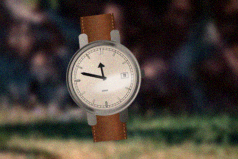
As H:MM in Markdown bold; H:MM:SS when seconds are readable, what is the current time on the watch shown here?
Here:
**11:48**
